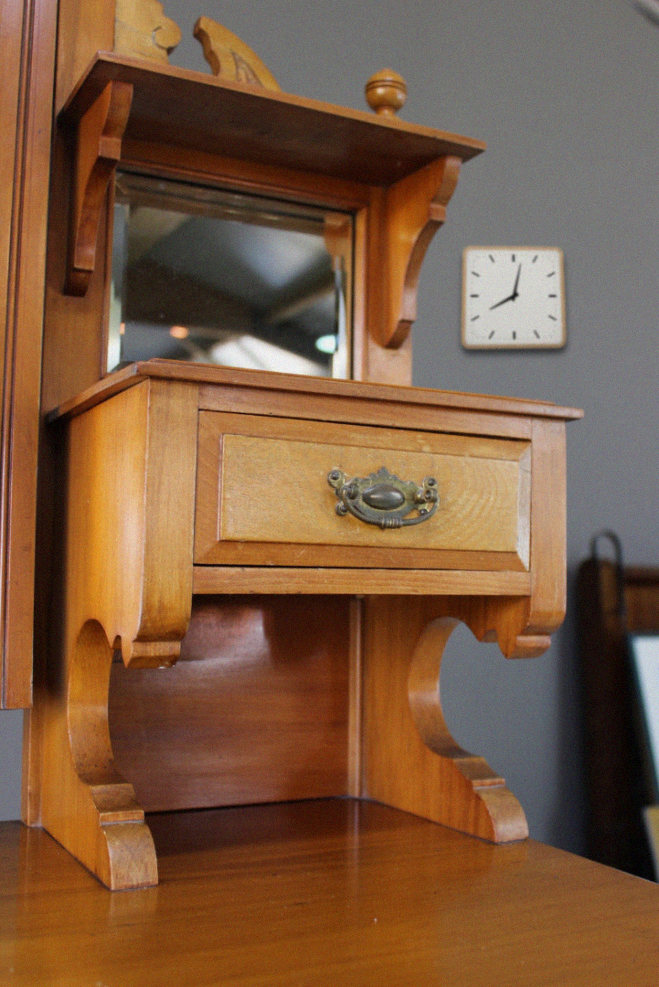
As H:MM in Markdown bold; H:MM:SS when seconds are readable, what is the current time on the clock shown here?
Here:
**8:02**
